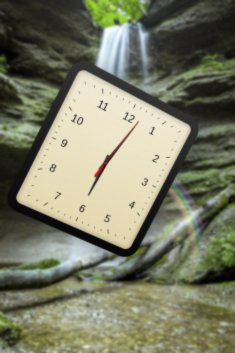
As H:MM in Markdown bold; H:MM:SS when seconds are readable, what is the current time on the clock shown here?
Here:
**6:02:02**
